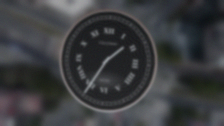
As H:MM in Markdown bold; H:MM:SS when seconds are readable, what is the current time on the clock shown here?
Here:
**1:35**
